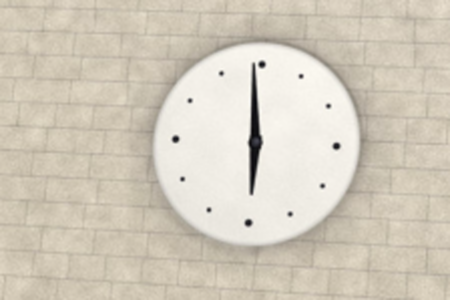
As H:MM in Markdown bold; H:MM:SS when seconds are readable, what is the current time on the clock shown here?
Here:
**5:59**
